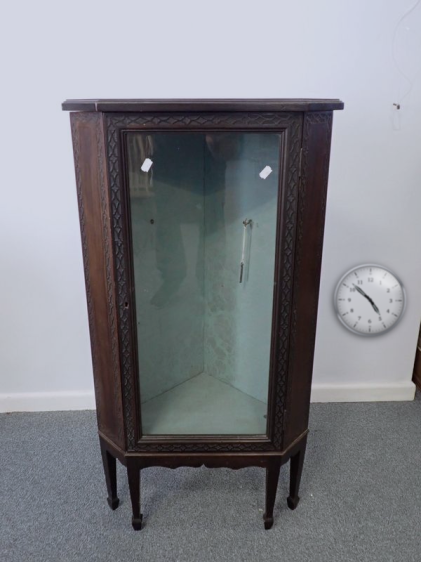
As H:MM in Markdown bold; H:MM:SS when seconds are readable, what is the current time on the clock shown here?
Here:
**4:52**
